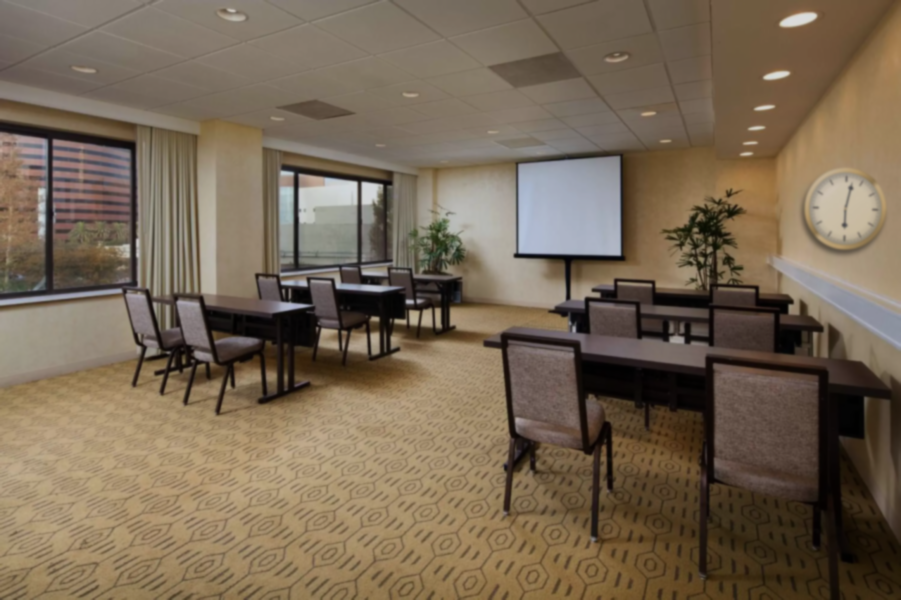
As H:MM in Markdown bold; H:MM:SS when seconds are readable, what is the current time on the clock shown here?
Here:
**6:02**
